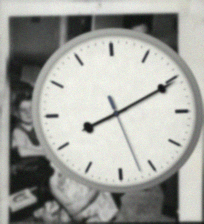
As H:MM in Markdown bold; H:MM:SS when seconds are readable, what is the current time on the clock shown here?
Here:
**8:10:27**
